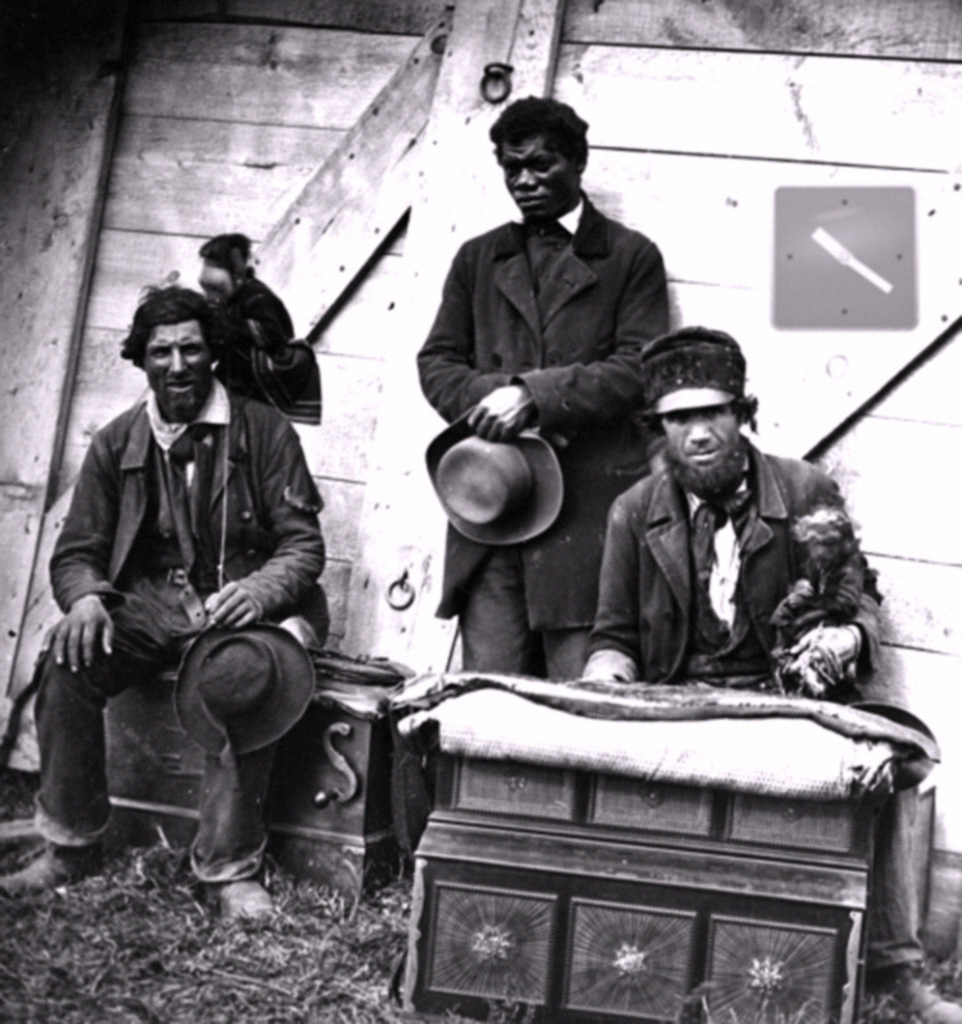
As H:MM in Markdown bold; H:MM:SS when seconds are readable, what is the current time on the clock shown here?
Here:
**10:21**
